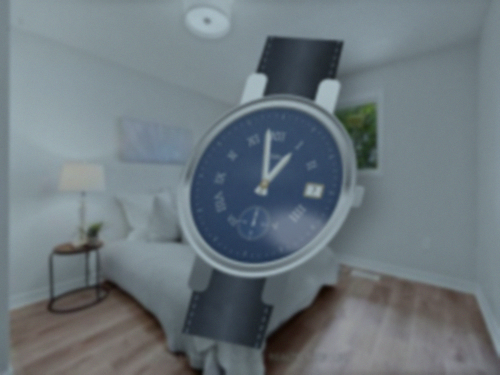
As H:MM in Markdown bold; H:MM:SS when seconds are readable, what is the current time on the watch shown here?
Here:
**12:58**
